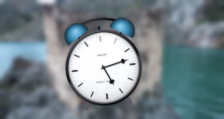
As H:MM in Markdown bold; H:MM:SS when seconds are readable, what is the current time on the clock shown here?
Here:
**5:13**
